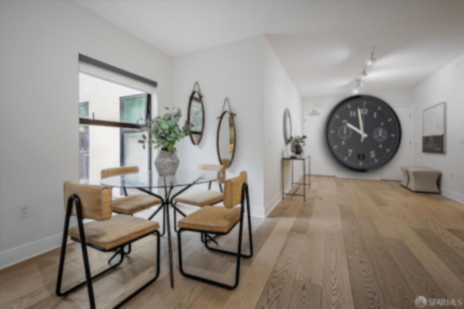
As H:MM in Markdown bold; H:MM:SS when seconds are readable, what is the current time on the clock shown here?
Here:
**9:58**
